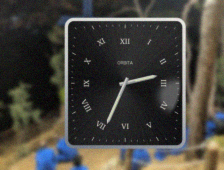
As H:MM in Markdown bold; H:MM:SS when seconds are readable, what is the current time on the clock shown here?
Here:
**2:34**
